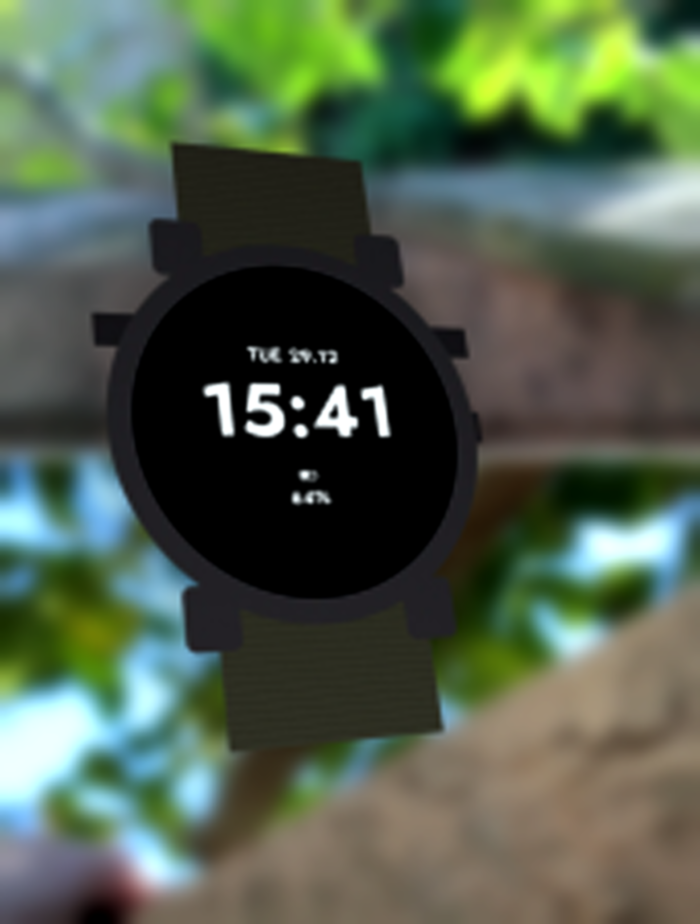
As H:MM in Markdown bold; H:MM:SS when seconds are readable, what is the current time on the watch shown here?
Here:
**15:41**
